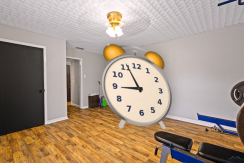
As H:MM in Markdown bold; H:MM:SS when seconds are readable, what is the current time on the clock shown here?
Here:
**8:56**
